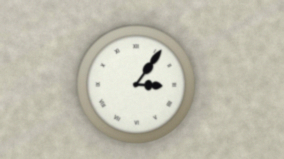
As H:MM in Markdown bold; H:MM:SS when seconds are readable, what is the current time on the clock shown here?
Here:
**3:06**
